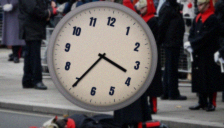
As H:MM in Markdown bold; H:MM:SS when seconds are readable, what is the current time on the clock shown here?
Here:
**3:35**
